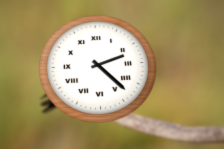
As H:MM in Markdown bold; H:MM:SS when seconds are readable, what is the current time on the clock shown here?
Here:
**2:23**
